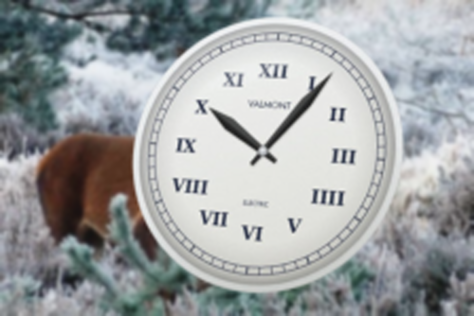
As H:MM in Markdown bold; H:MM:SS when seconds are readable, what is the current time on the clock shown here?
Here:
**10:06**
